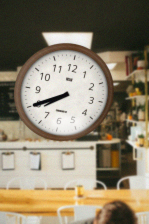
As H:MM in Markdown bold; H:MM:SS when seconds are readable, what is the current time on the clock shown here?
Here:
**7:40**
